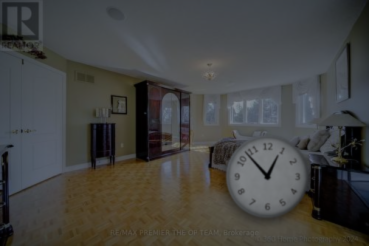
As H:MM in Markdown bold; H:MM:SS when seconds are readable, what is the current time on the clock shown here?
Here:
**12:53**
